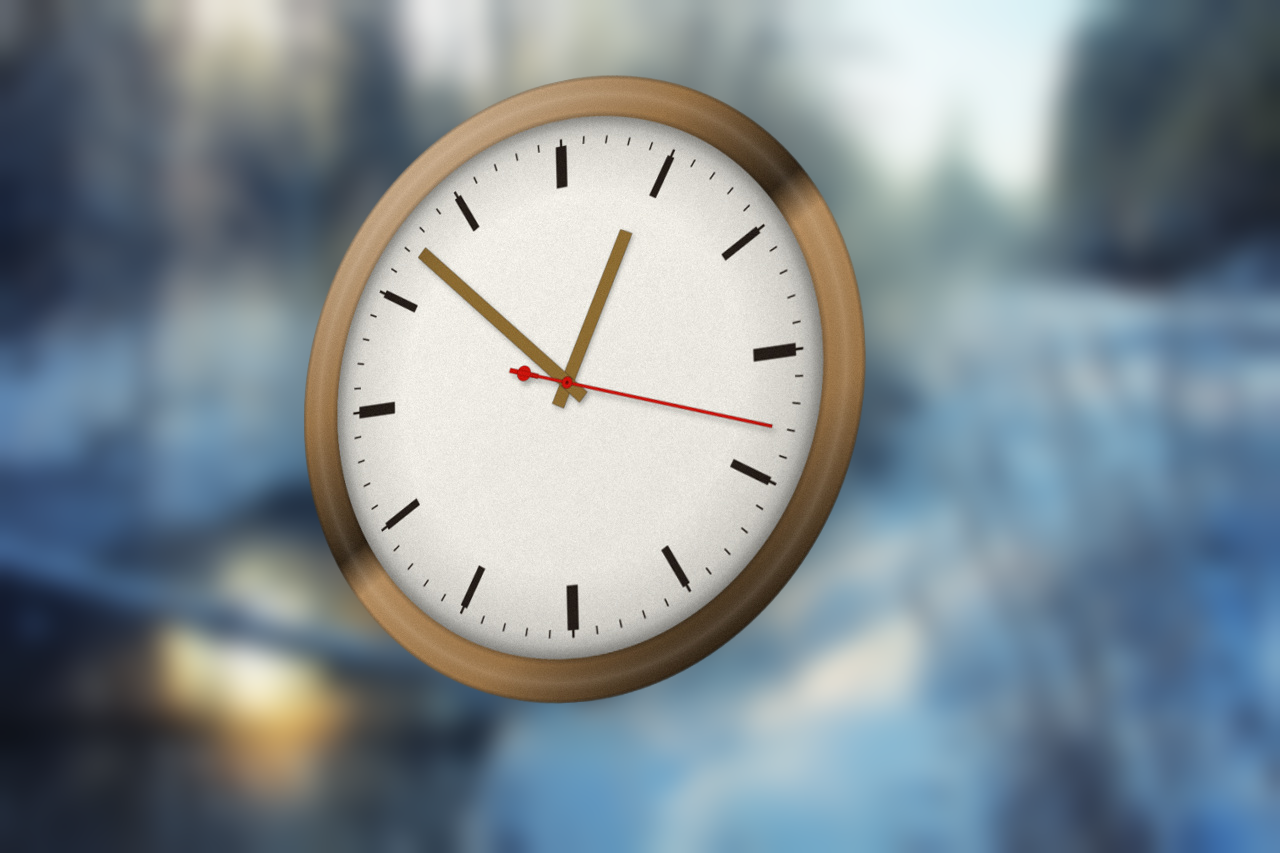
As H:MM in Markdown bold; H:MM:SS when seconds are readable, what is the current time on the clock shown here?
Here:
**12:52:18**
